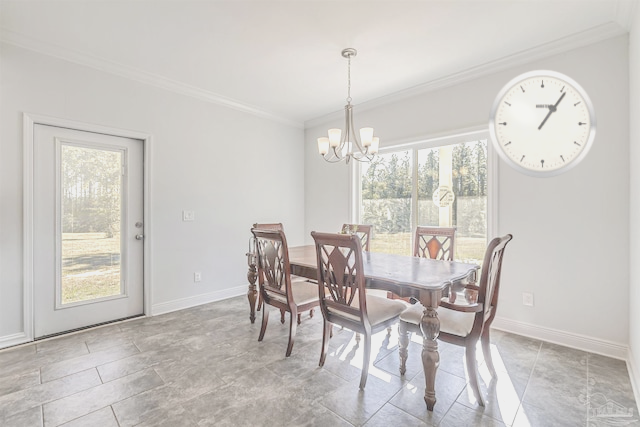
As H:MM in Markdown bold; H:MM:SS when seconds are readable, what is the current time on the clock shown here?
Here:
**1:06**
